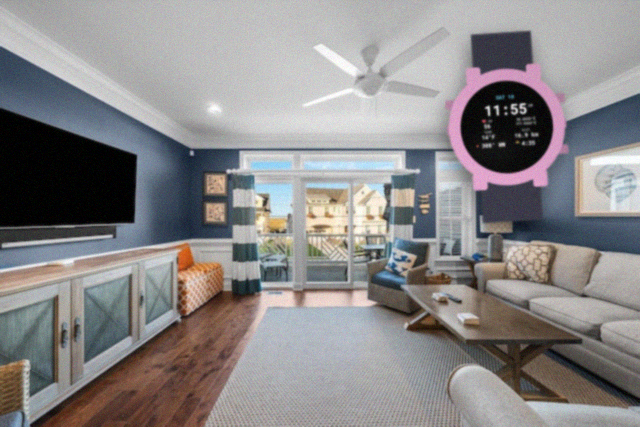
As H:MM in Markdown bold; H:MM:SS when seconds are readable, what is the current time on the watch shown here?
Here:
**11:55**
